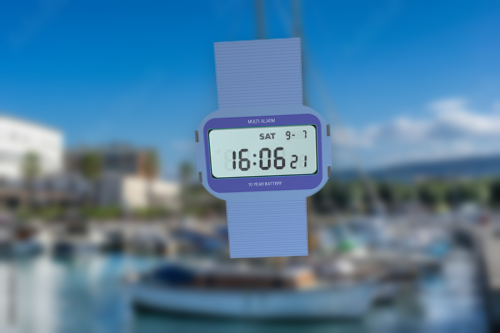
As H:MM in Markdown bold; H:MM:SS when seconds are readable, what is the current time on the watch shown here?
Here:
**16:06:21**
